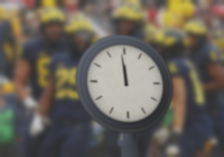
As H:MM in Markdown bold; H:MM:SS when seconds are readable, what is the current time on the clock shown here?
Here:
**11:59**
